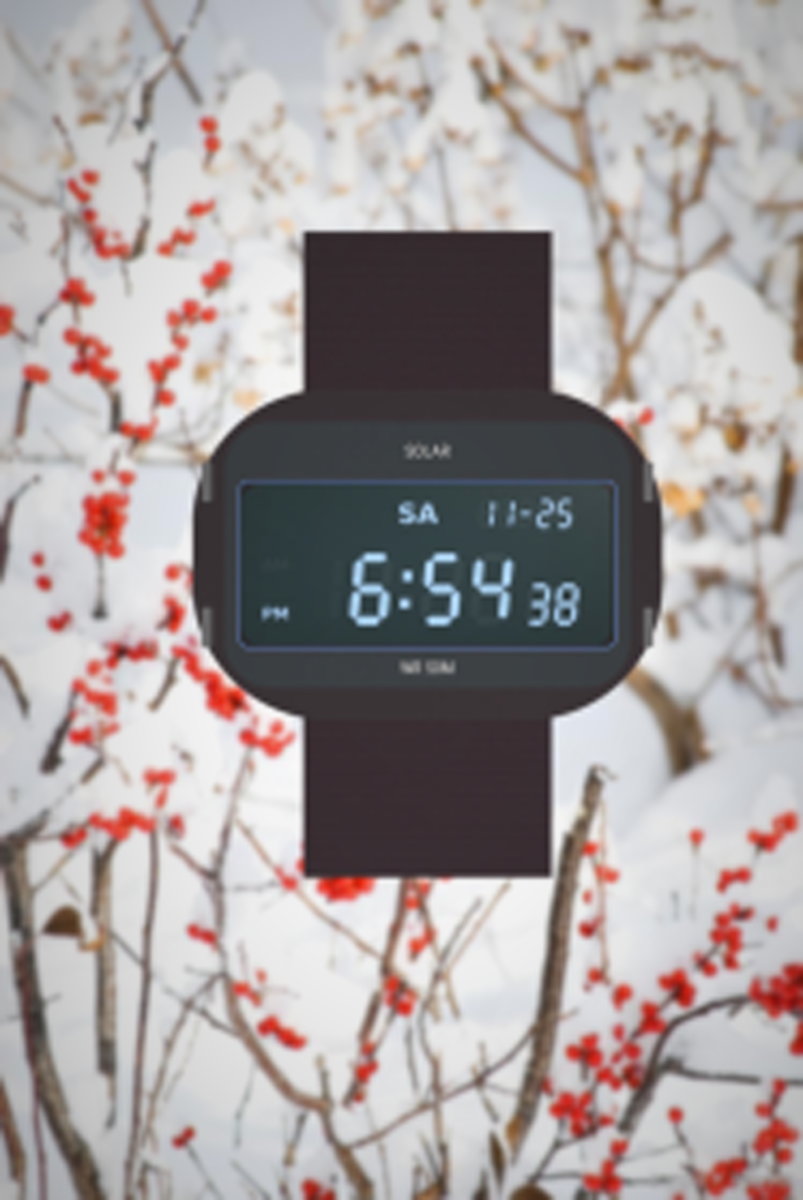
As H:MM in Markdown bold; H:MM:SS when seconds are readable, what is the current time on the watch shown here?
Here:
**6:54:38**
